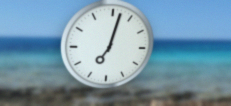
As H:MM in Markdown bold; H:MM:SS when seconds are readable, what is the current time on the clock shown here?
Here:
**7:02**
